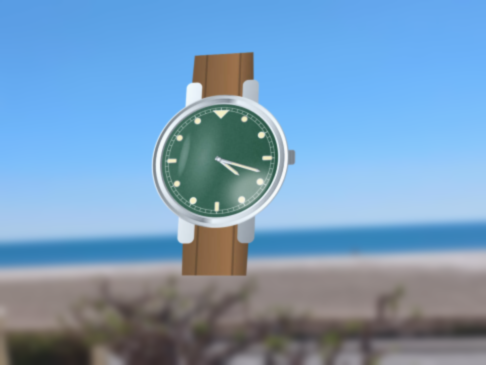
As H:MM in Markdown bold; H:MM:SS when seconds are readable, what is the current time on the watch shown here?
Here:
**4:18**
